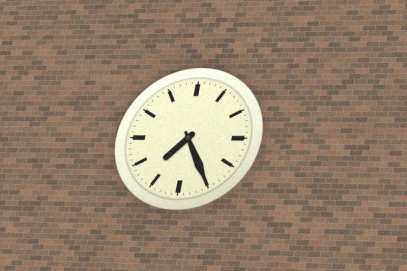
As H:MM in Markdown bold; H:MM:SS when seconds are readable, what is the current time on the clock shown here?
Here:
**7:25**
